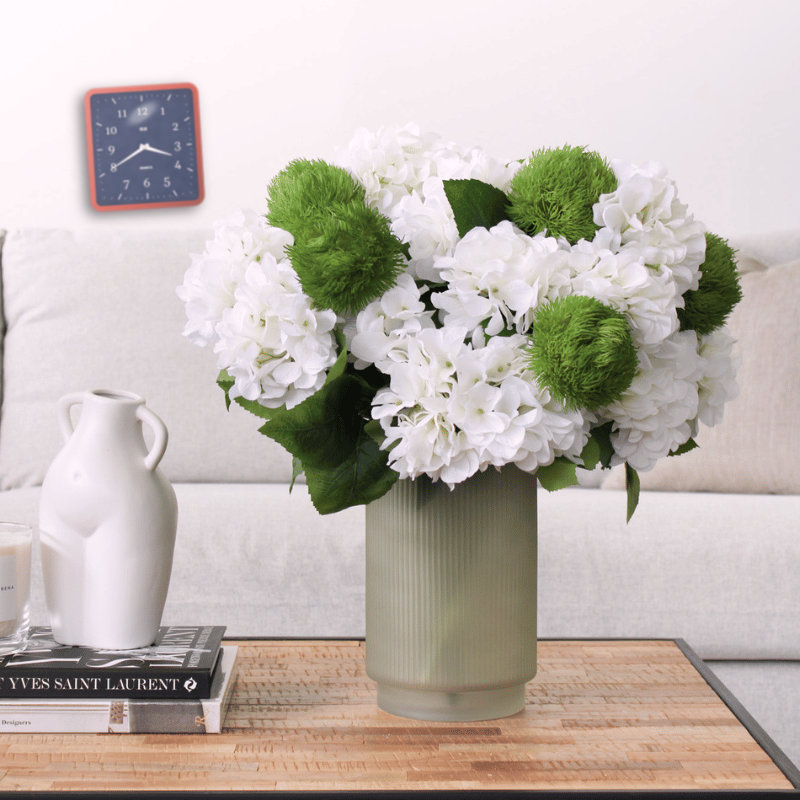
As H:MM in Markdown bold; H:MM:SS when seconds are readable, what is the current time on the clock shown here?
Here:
**3:40**
